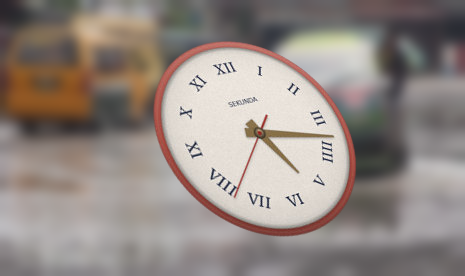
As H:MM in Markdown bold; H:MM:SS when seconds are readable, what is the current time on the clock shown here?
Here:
**5:17:38**
